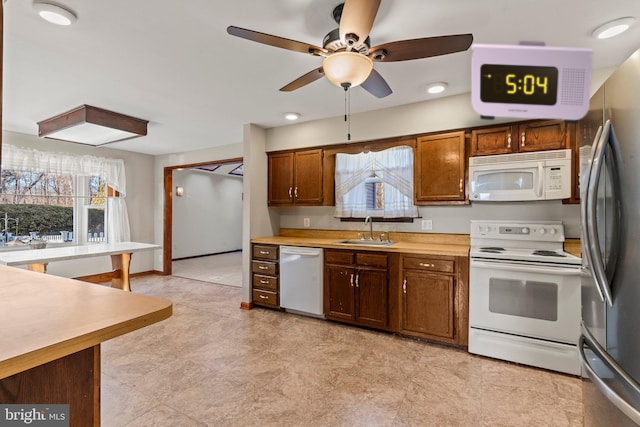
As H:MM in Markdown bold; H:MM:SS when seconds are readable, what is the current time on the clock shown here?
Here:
**5:04**
